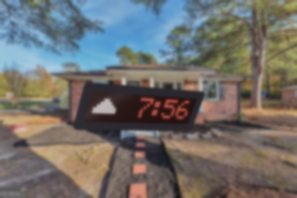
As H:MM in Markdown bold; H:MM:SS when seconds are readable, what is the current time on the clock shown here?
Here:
**7:56**
